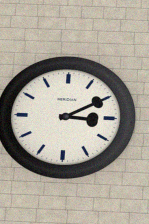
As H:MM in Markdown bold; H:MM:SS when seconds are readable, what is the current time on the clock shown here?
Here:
**3:10**
